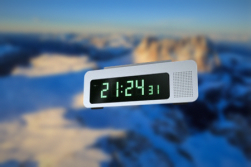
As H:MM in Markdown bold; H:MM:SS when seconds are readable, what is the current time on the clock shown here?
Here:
**21:24:31**
